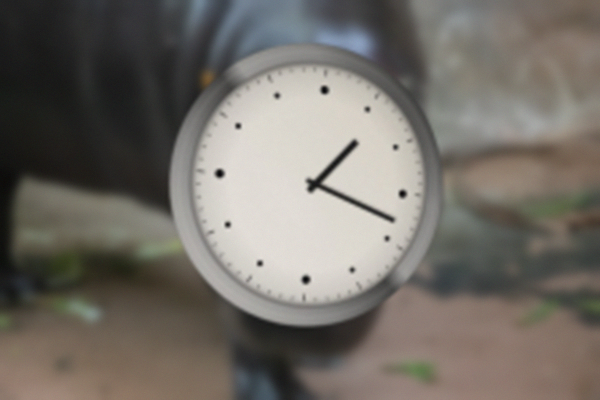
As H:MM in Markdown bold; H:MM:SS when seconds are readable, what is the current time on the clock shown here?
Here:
**1:18**
